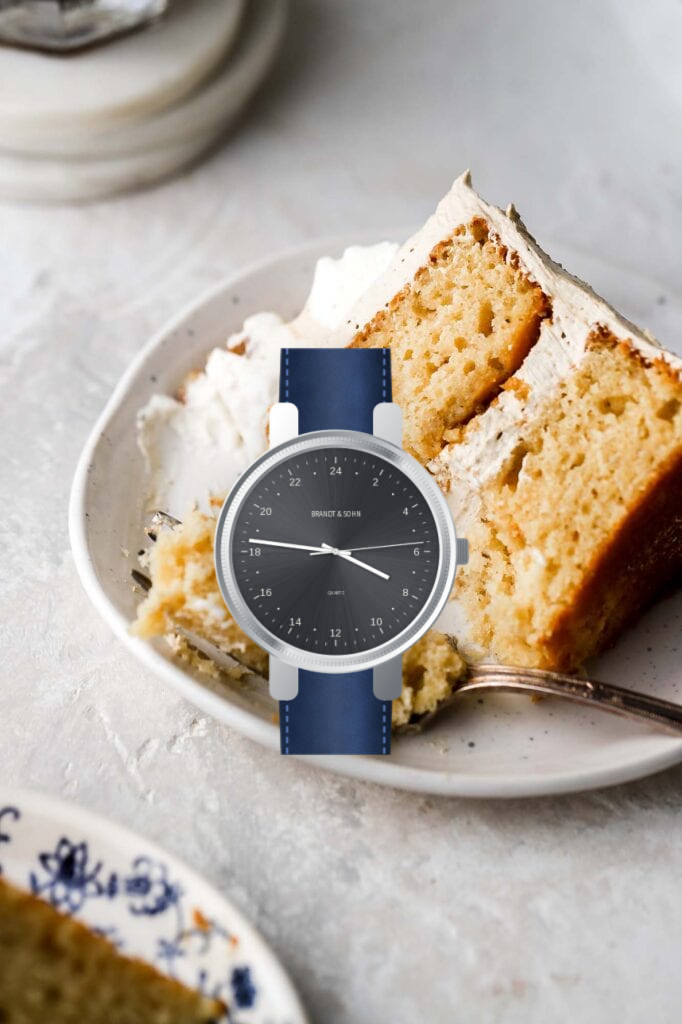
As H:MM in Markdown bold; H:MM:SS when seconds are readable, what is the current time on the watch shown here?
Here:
**7:46:14**
